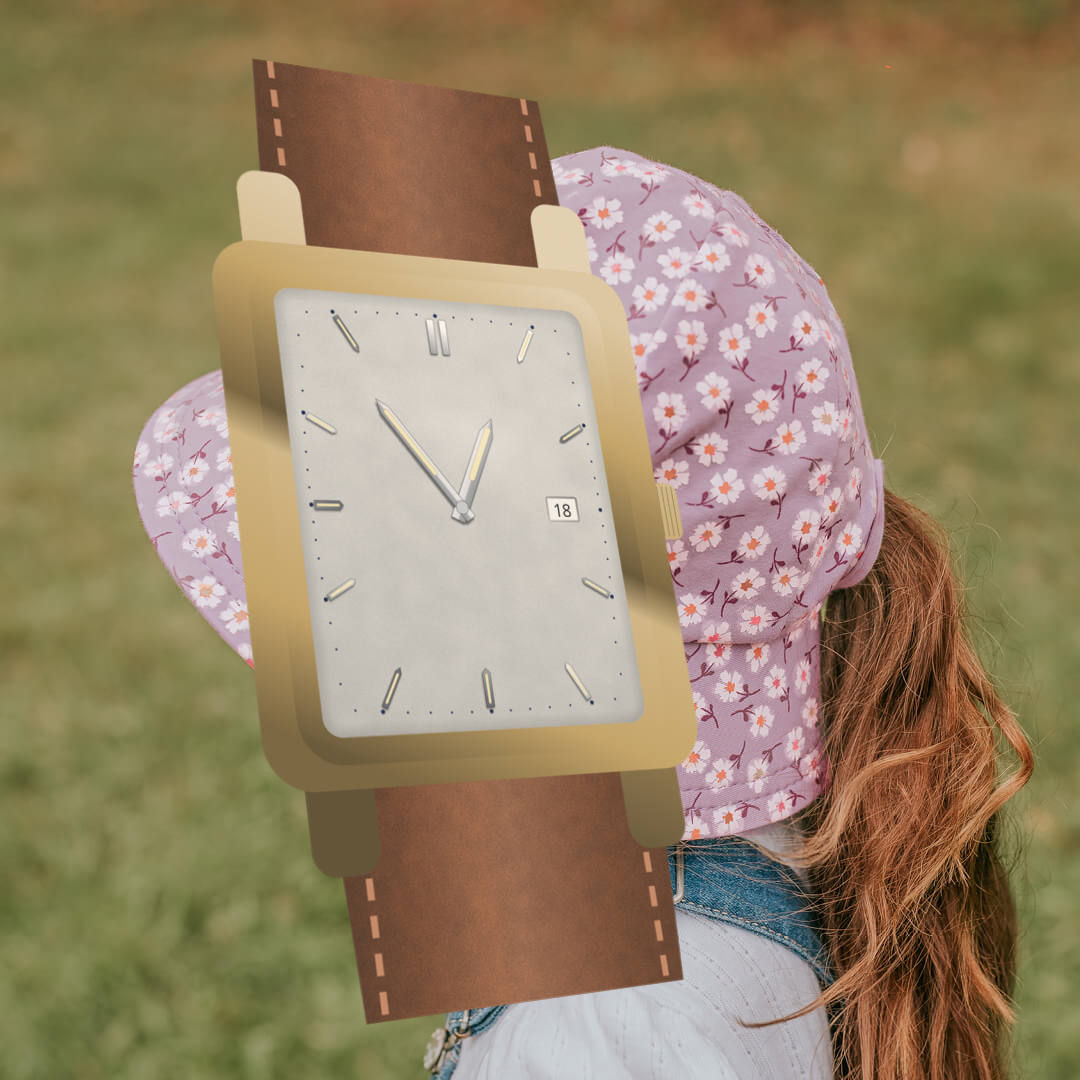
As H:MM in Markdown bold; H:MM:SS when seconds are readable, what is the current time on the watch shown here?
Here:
**12:54**
